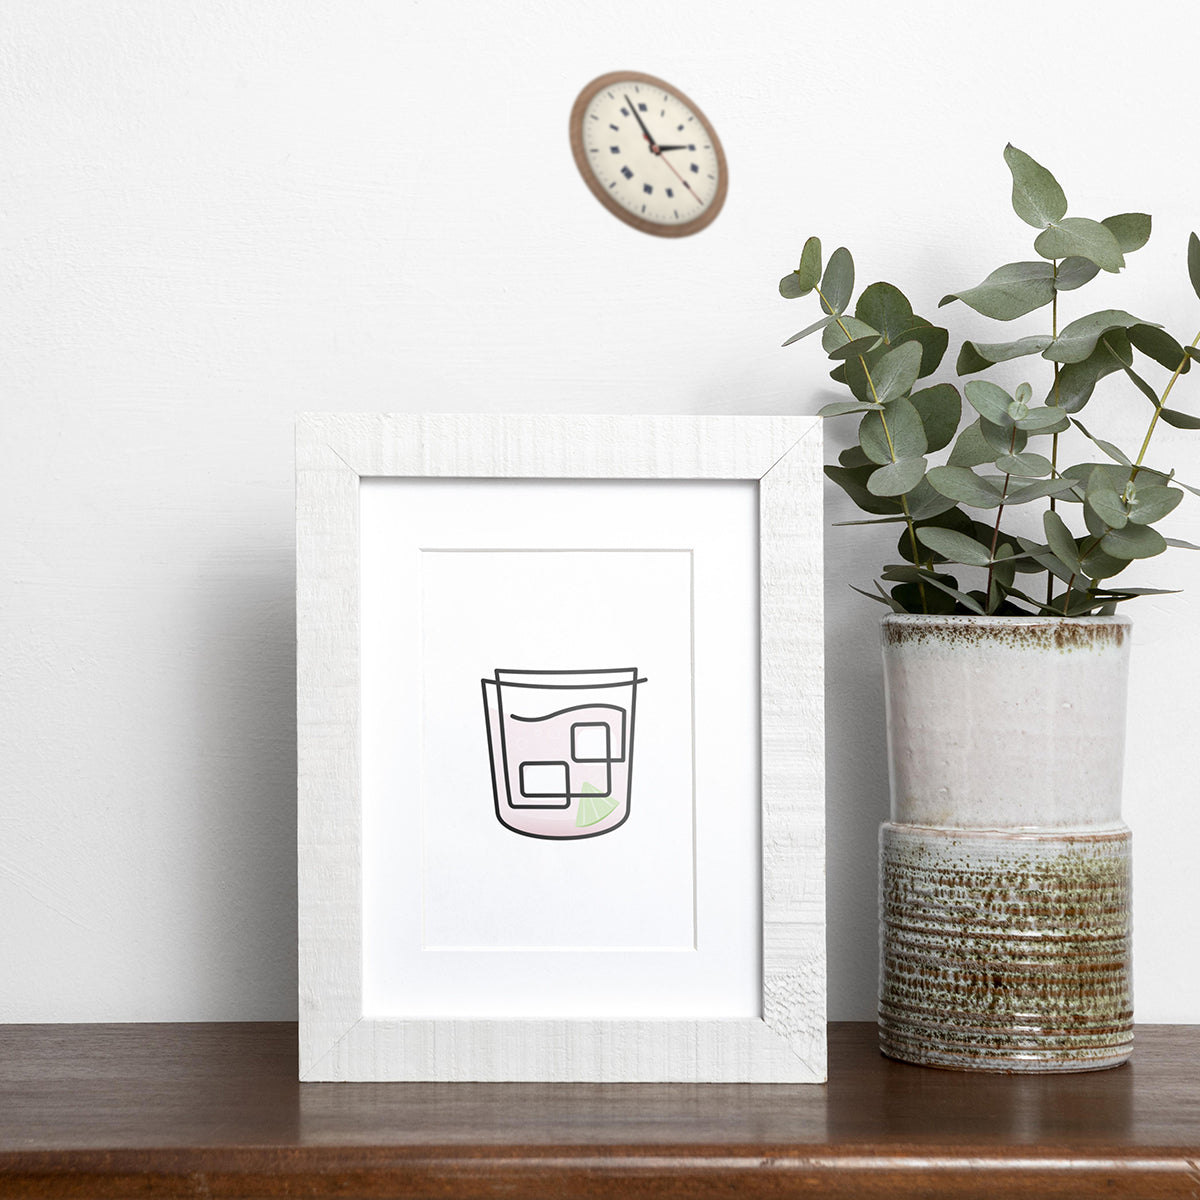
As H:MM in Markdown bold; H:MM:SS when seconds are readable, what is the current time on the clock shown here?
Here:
**2:57:25**
